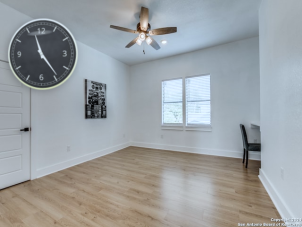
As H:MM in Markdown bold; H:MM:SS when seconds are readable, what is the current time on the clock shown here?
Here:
**11:24**
